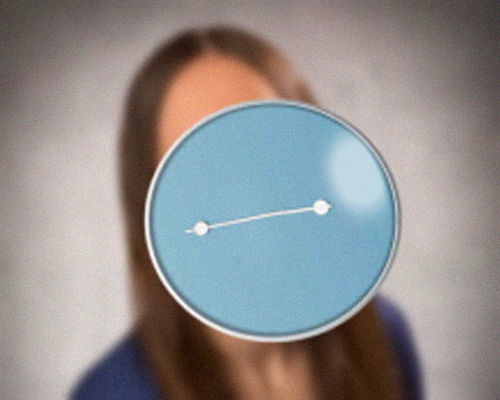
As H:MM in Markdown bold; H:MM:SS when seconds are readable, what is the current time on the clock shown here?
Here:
**2:43**
